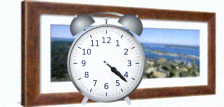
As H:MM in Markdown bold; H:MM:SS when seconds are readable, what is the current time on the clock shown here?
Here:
**4:22**
